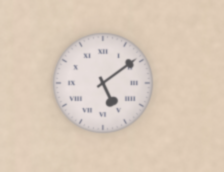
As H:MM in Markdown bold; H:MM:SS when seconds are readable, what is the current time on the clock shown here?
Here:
**5:09**
